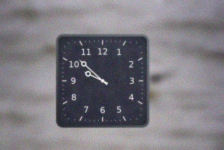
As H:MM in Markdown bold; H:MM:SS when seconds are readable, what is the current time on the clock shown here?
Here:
**9:52**
